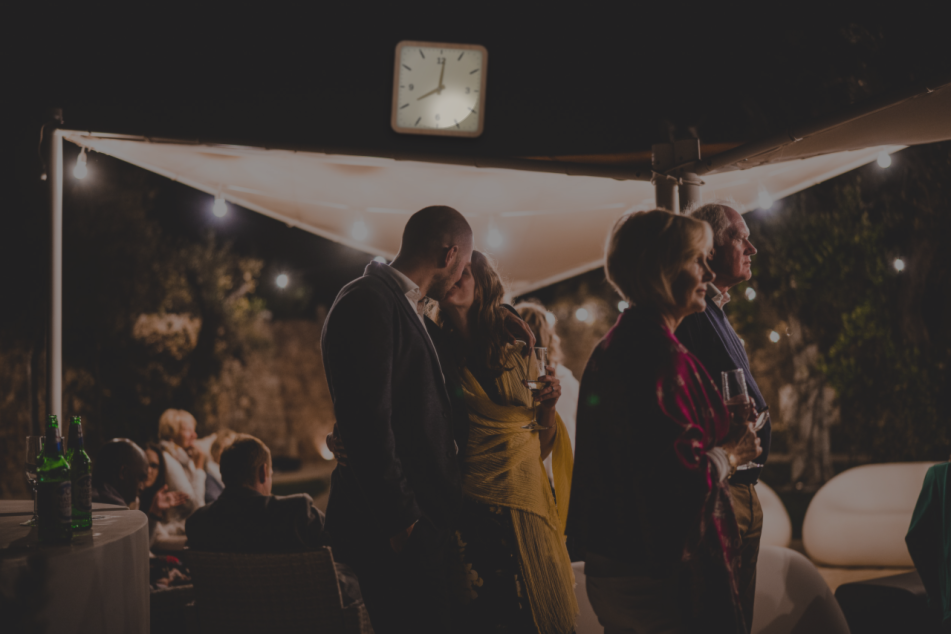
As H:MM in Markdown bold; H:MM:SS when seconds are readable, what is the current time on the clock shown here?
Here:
**8:01**
